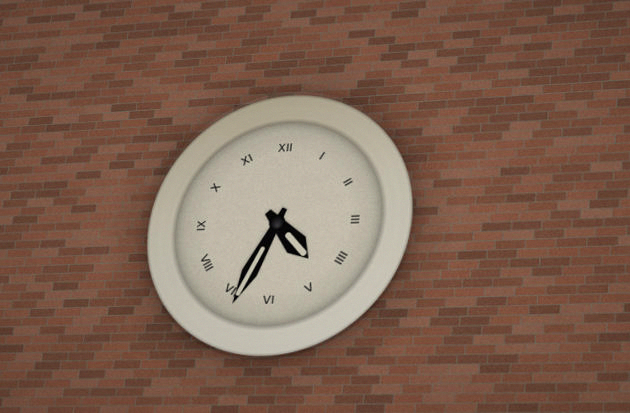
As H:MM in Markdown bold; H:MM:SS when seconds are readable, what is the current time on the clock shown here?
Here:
**4:34**
